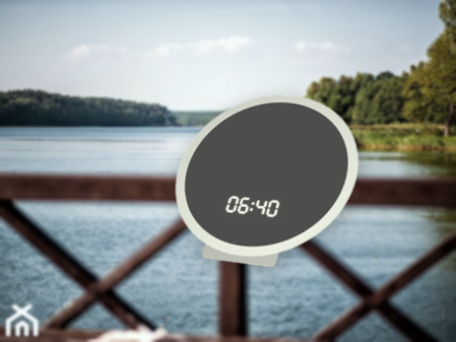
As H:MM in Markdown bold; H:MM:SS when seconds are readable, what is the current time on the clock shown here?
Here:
**6:40**
